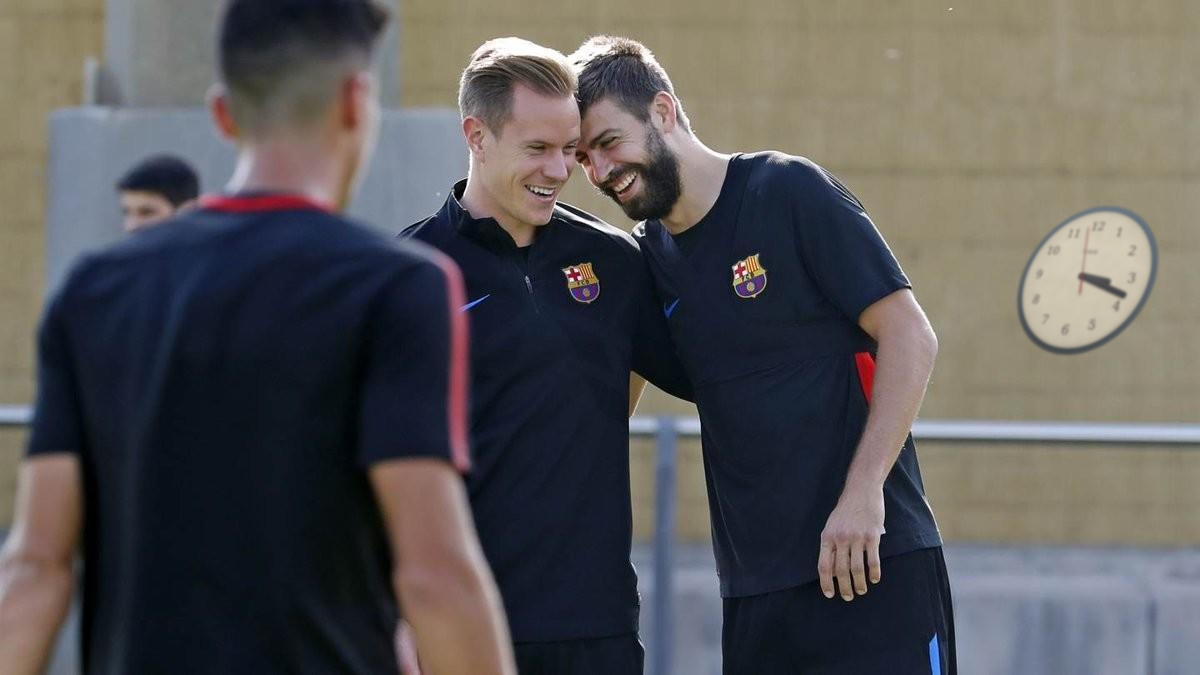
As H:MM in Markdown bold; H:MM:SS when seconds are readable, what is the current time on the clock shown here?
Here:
**3:17:58**
